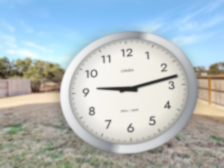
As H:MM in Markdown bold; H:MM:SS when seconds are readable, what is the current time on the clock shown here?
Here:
**9:13**
